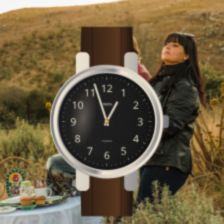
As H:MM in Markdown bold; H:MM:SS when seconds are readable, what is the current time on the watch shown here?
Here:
**12:57**
